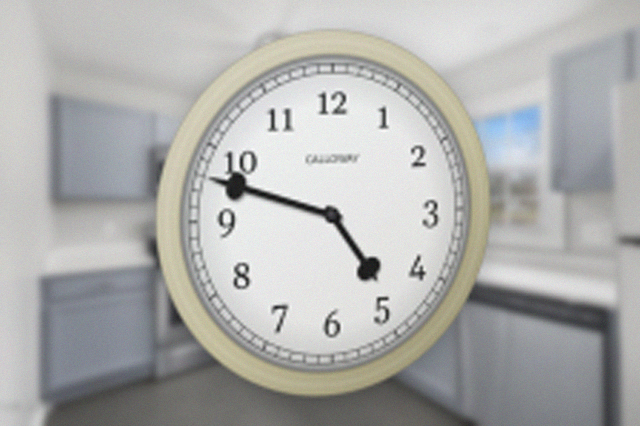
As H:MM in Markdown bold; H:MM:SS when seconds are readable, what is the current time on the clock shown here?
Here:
**4:48**
